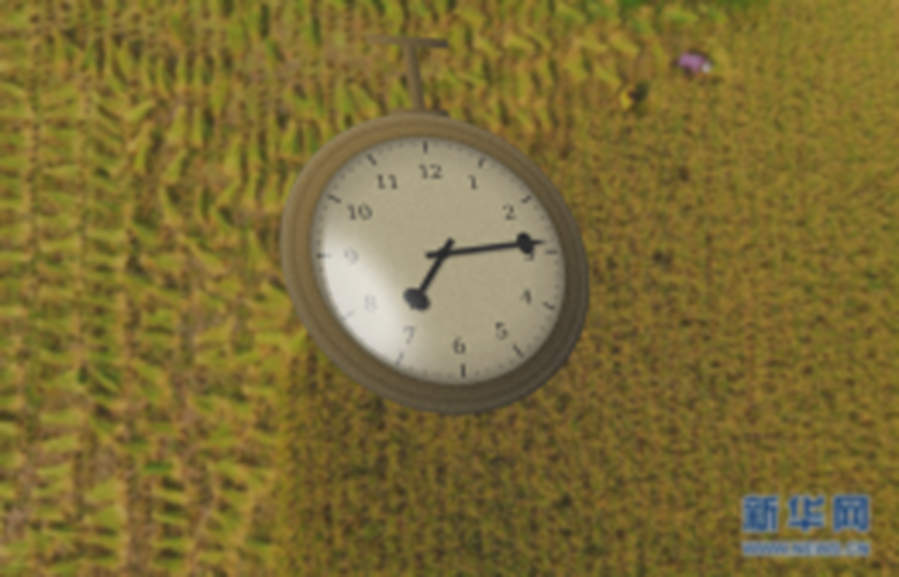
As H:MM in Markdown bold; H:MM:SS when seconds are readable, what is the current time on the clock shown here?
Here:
**7:14**
